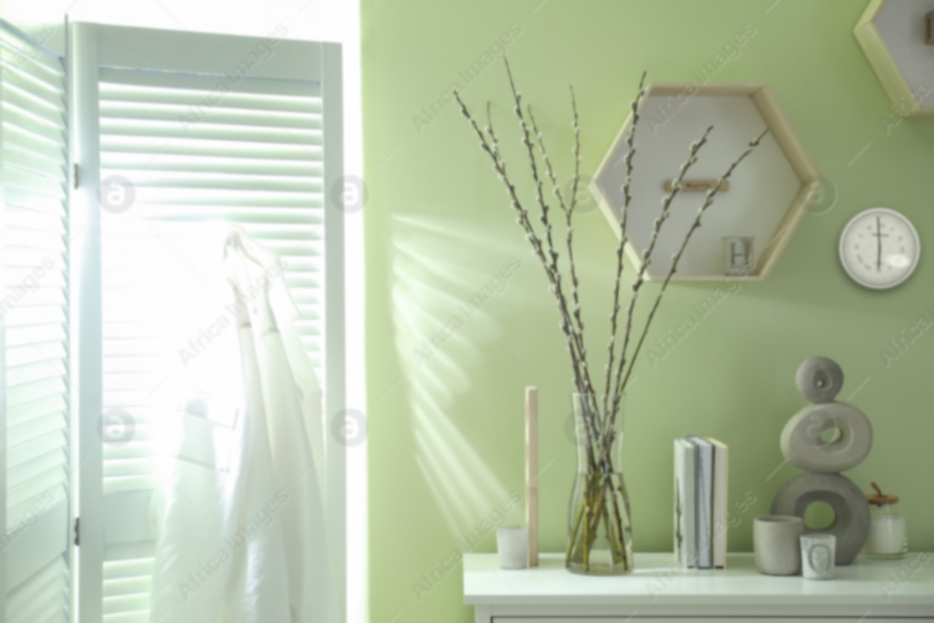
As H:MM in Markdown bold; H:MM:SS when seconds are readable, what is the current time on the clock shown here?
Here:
**5:59**
